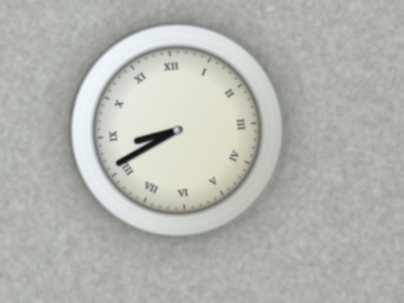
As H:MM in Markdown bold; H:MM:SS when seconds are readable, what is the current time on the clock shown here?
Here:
**8:41**
